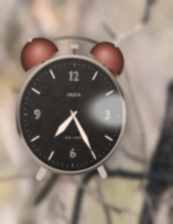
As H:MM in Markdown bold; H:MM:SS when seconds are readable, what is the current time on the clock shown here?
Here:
**7:25**
